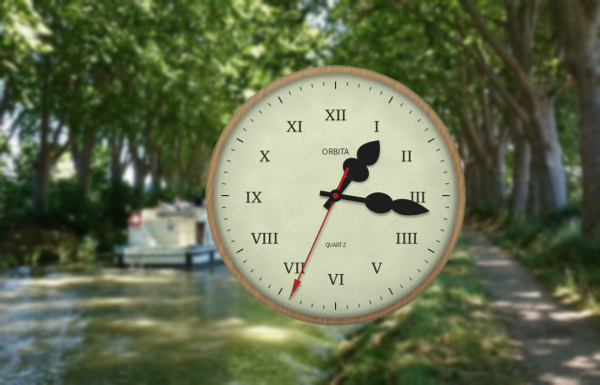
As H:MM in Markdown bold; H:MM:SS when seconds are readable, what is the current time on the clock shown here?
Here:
**1:16:34**
